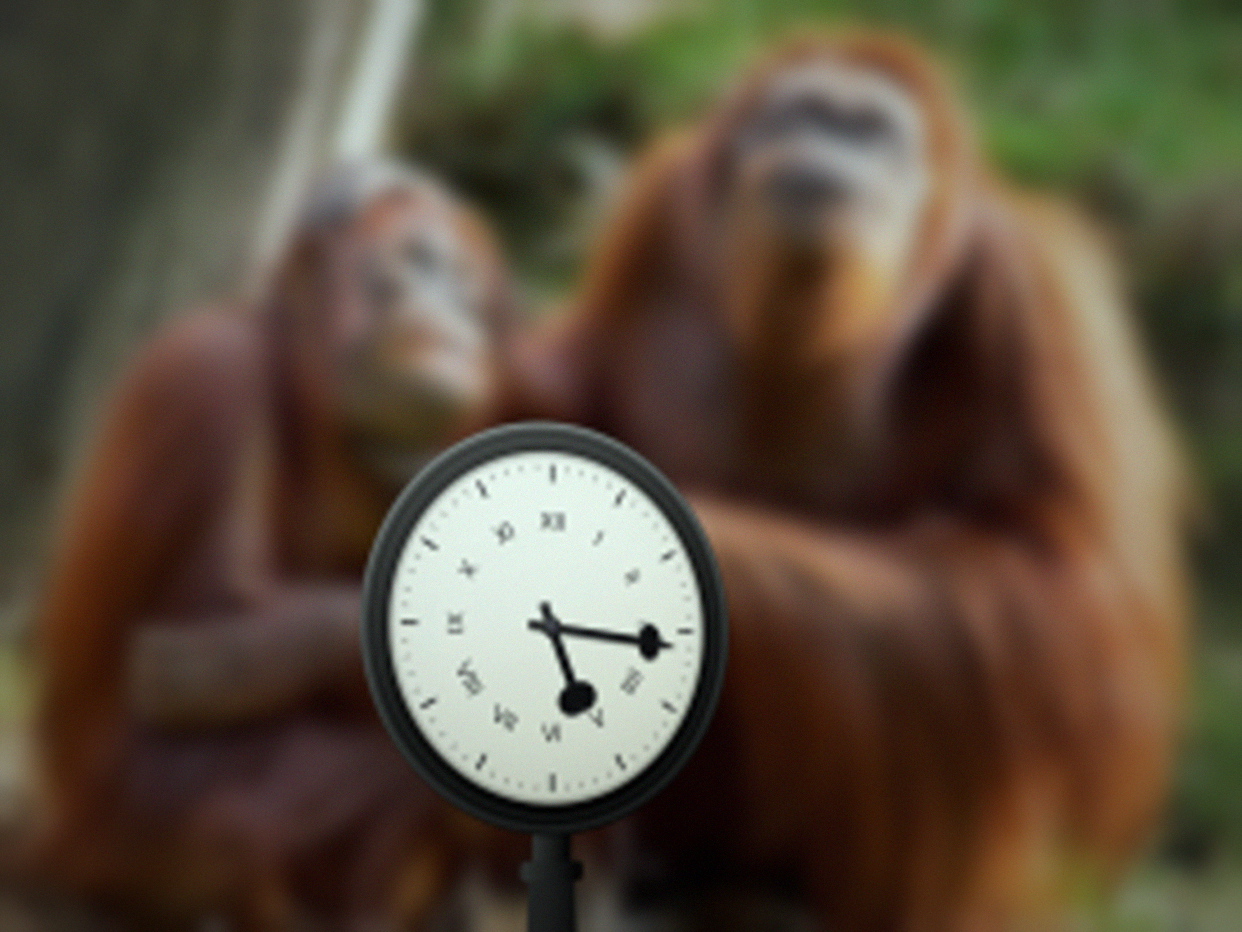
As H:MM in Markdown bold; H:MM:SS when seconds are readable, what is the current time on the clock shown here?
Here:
**5:16**
